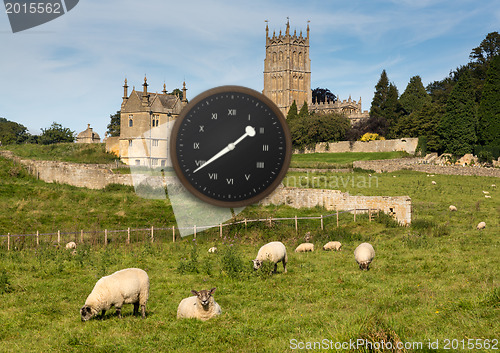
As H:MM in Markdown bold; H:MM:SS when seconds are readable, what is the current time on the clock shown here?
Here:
**1:39**
